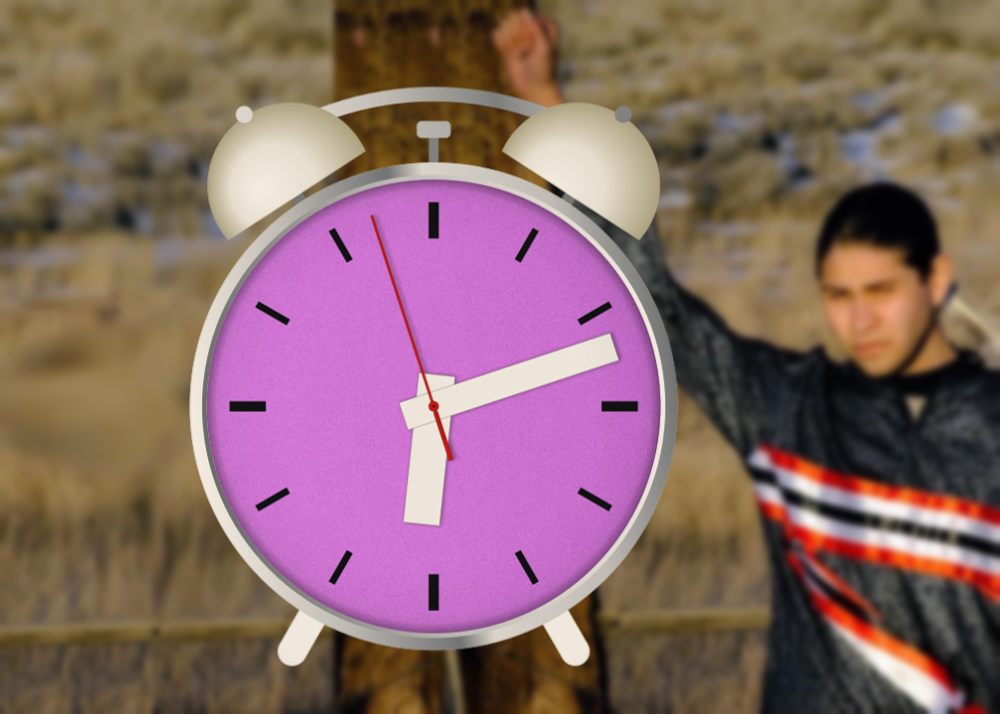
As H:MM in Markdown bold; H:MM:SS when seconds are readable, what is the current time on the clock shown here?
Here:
**6:11:57**
